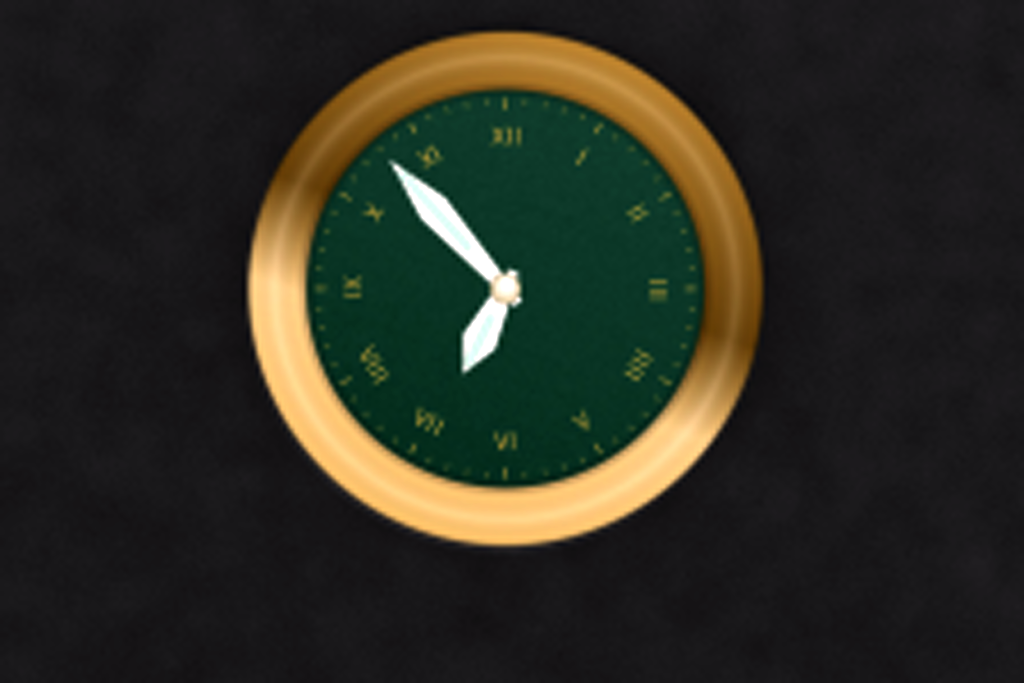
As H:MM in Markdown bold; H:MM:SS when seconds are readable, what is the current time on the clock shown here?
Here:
**6:53**
